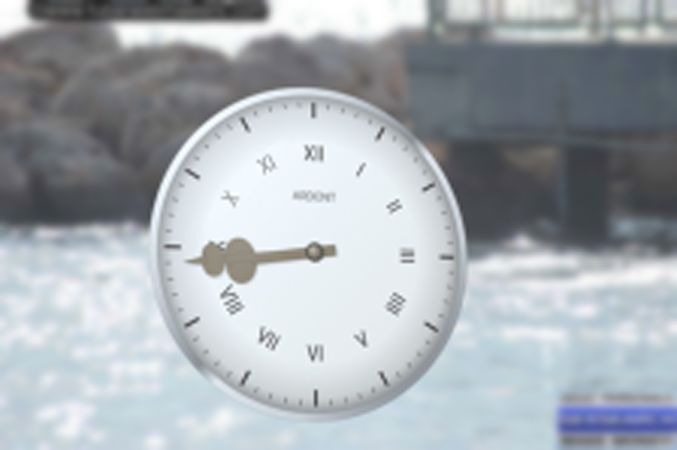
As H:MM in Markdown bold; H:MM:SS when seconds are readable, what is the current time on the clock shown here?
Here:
**8:44**
